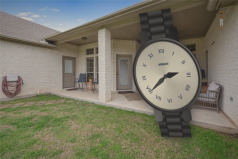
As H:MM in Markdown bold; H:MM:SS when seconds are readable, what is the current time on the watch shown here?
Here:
**2:39**
